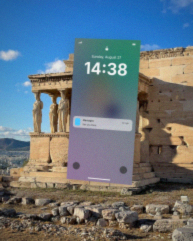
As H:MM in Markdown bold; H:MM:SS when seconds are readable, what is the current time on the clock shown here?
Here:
**14:38**
